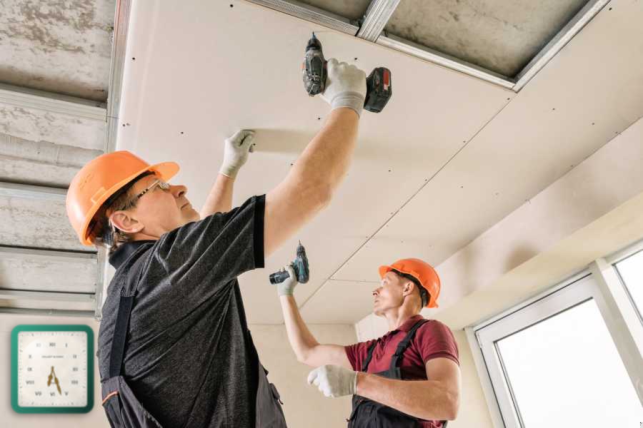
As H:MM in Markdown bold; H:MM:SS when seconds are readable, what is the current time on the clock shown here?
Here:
**6:27**
